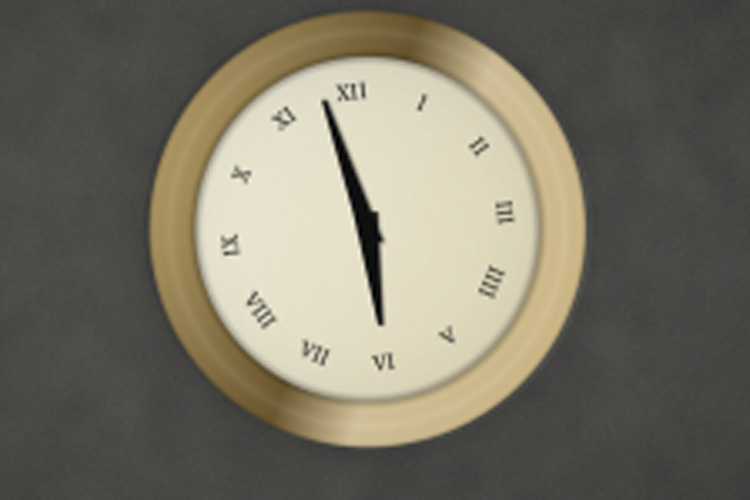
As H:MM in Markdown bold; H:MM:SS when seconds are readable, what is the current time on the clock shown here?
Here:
**5:58**
